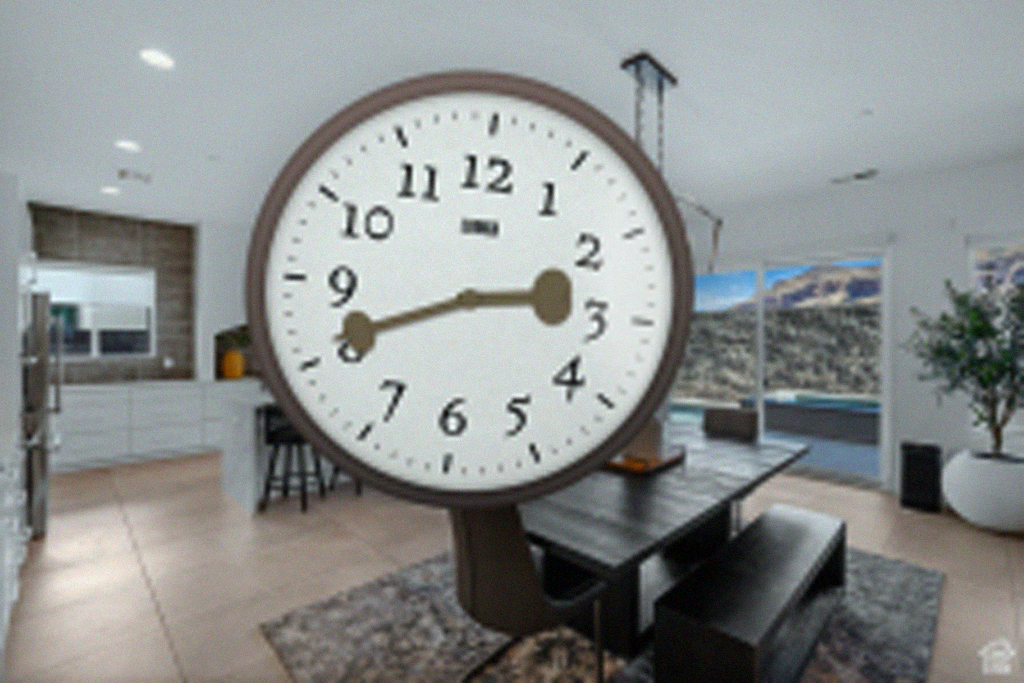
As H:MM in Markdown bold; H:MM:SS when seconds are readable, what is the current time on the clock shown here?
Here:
**2:41**
